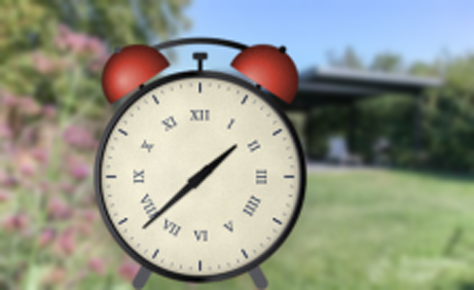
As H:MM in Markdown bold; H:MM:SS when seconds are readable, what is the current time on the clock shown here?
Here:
**1:38**
